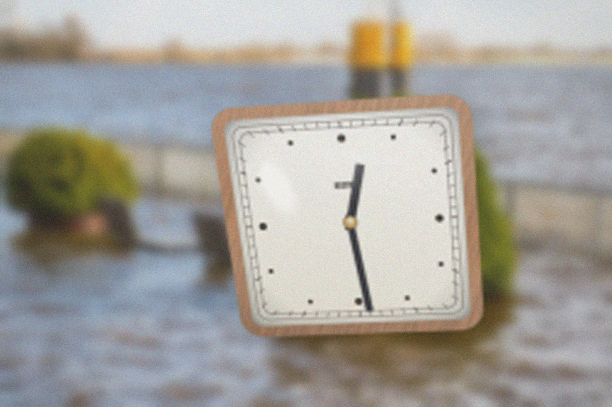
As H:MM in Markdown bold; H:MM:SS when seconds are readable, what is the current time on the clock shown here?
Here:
**12:29**
